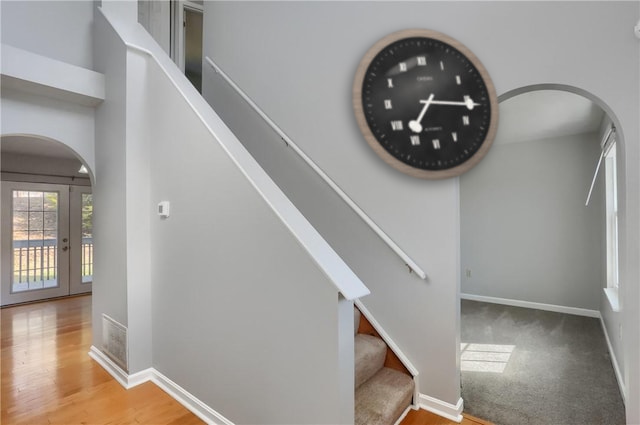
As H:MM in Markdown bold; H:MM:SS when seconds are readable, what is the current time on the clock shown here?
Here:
**7:16**
